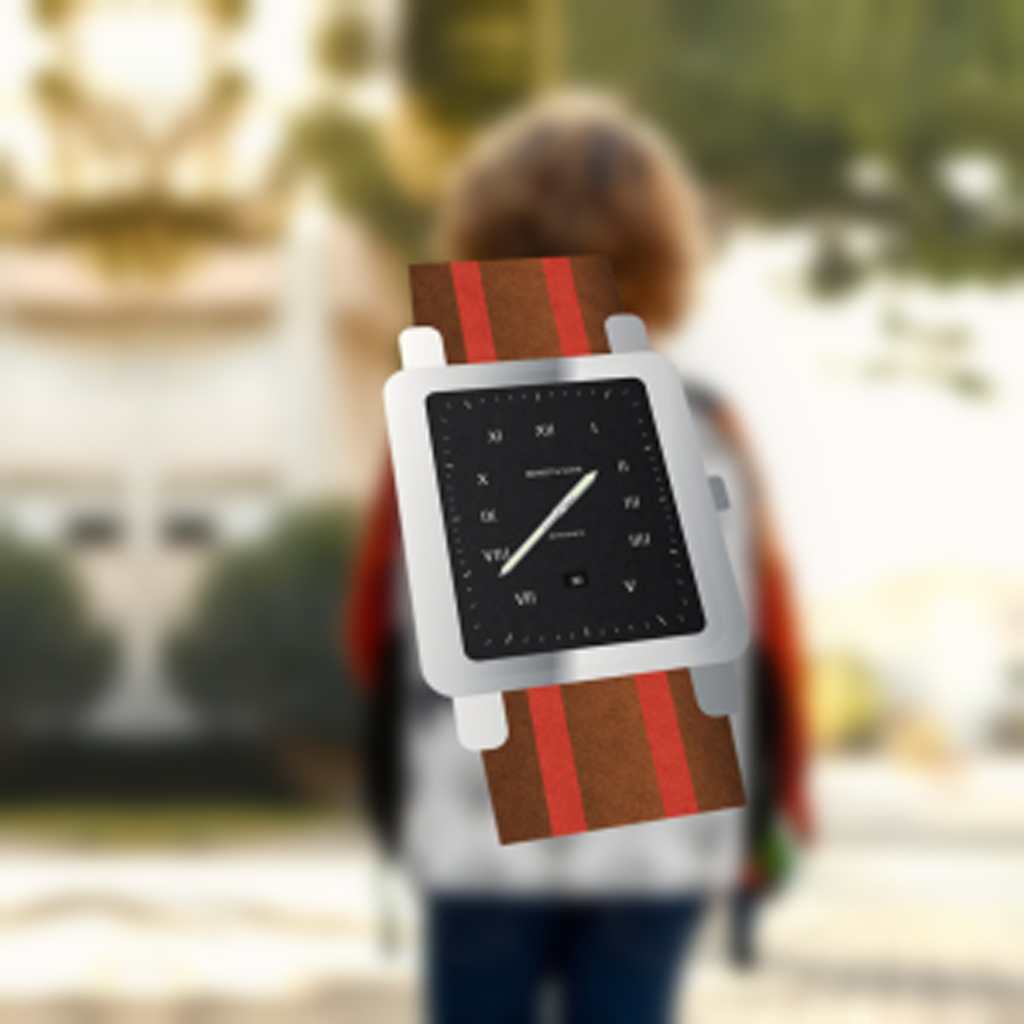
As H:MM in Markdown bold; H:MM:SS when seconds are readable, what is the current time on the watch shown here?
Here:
**1:38**
